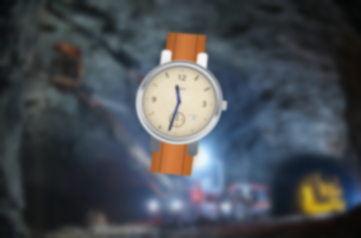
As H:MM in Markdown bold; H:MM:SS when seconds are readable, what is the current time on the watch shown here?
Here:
**11:32**
